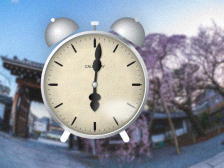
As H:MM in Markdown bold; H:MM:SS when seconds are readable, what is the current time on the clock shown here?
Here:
**6:01**
